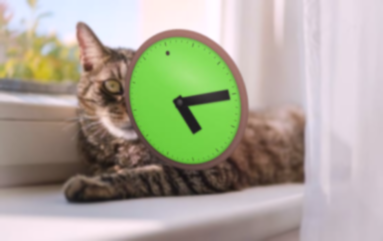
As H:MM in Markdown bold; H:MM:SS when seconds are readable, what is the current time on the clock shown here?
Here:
**5:15**
